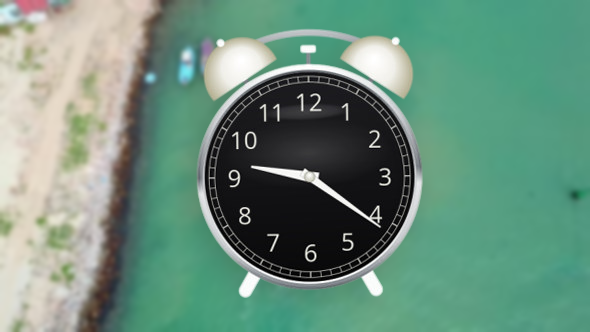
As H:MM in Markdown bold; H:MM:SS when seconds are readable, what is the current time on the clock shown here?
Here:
**9:21**
